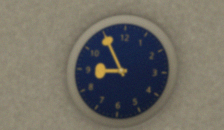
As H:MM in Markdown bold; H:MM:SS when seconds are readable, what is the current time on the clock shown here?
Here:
**8:55**
